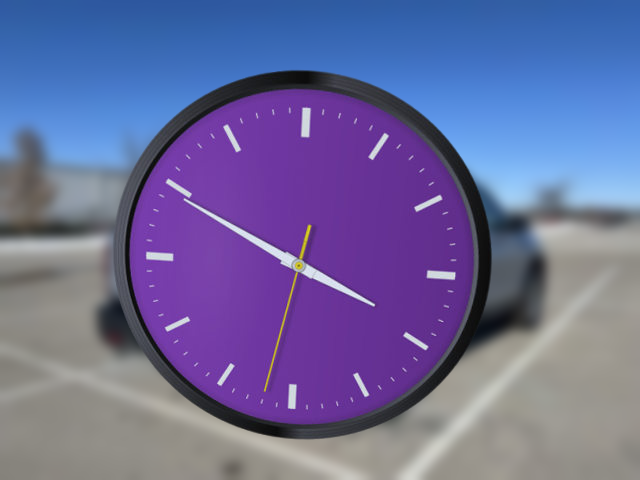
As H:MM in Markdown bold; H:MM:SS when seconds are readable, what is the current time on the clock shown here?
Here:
**3:49:32**
